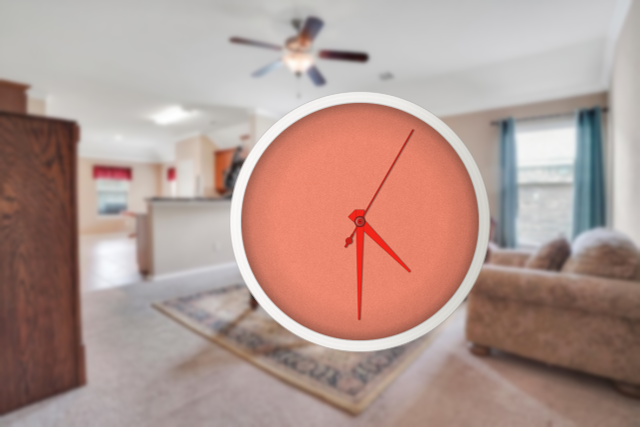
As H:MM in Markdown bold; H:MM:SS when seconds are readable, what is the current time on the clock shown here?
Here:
**4:30:05**
